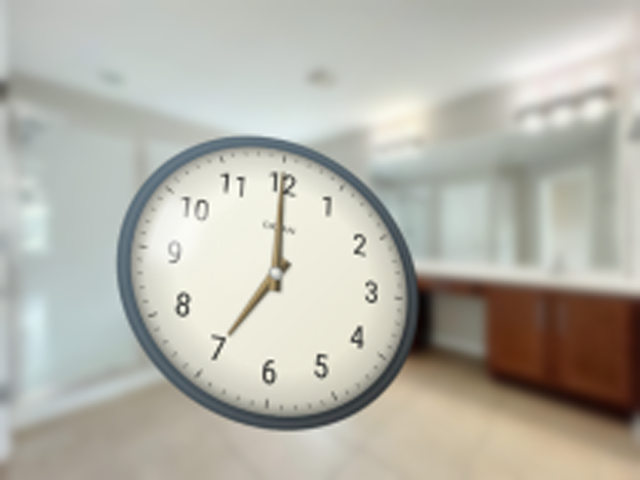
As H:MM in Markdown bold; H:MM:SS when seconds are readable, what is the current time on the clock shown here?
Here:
**7:00**
